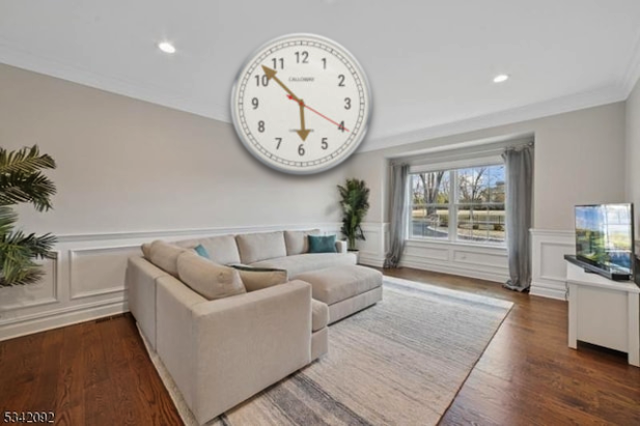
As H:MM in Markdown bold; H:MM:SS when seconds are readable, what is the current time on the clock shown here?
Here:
**5:52:20**
